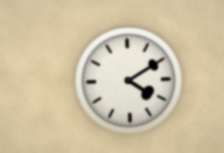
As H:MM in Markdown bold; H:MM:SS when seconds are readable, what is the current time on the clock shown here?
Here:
**4:10**
